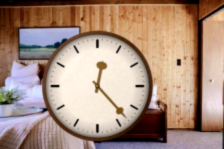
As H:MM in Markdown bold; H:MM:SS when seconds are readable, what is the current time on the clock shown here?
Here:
**12:23**
